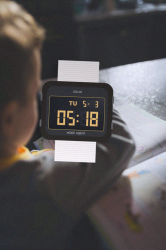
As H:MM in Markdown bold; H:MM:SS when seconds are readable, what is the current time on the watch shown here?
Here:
**5:18**
